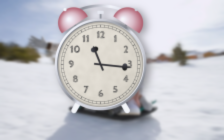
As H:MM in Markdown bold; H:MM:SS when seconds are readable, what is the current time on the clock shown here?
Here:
**11:16**
